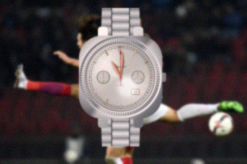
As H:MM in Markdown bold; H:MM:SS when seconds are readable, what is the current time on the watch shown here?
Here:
**11:01**
